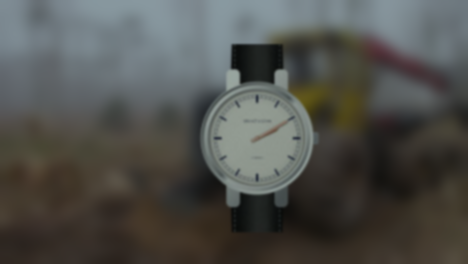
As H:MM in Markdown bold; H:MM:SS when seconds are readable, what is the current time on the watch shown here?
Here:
**2:10**
